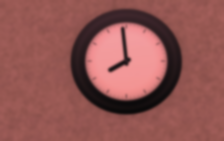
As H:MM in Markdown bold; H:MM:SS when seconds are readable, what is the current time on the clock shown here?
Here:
**7:59**
